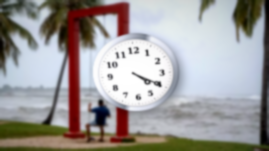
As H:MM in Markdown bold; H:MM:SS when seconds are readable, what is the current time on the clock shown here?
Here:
**4:20**
